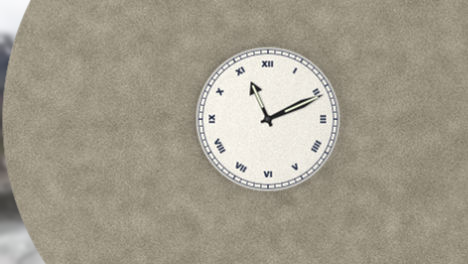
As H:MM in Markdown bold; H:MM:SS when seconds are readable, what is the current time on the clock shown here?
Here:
**11:11**
